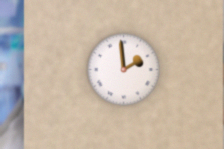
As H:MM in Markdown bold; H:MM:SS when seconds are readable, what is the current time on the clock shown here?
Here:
**1:59**
